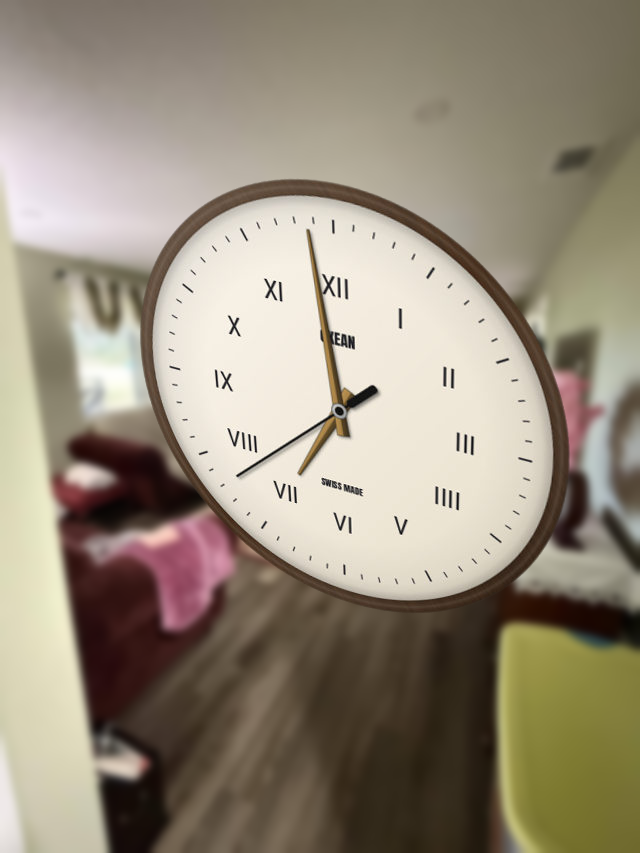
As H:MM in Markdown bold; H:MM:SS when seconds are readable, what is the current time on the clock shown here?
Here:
**6:58:38**
